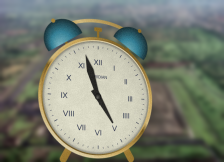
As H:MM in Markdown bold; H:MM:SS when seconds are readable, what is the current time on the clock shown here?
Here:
**4:57**
